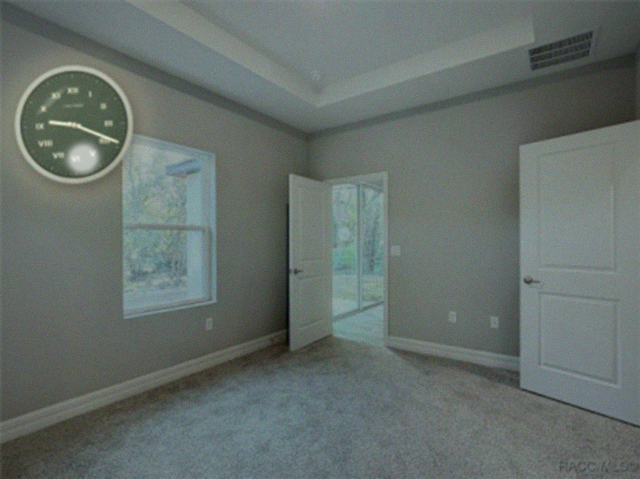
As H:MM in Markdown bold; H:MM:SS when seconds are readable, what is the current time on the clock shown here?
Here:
**9:19**
